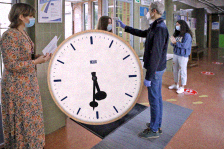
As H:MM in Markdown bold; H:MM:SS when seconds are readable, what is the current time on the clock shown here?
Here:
**5:31**
